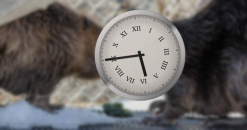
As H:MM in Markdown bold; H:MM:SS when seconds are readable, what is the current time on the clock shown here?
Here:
**5:45**
